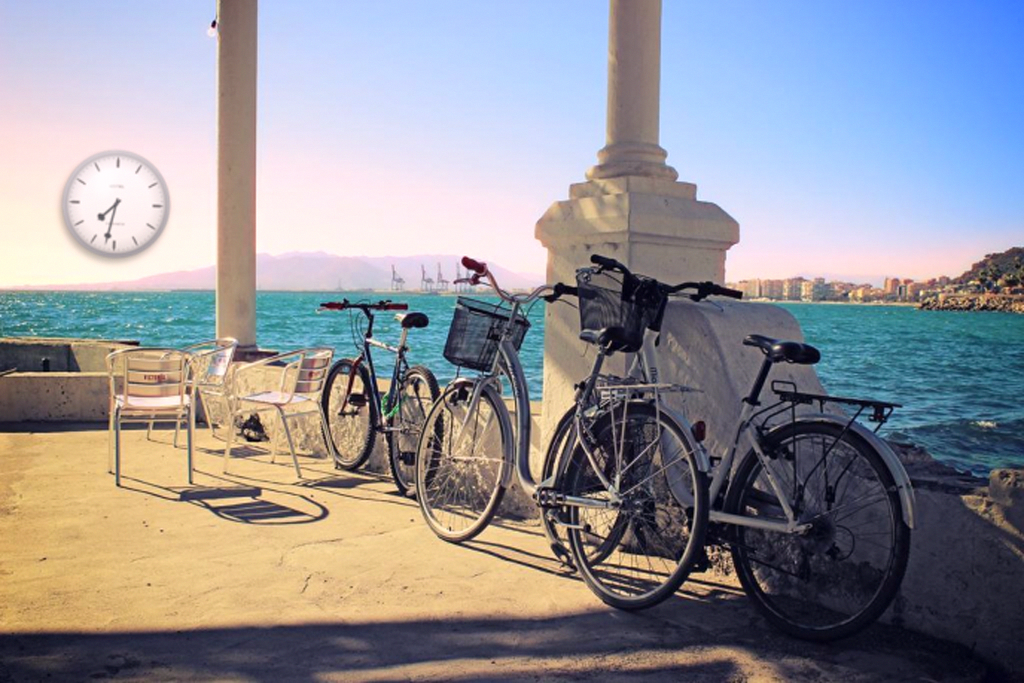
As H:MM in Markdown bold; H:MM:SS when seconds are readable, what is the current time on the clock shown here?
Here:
**7:32**
